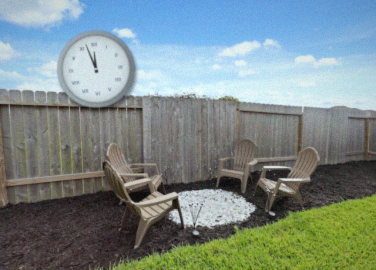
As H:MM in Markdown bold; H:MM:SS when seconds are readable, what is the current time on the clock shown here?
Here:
**11:57**
